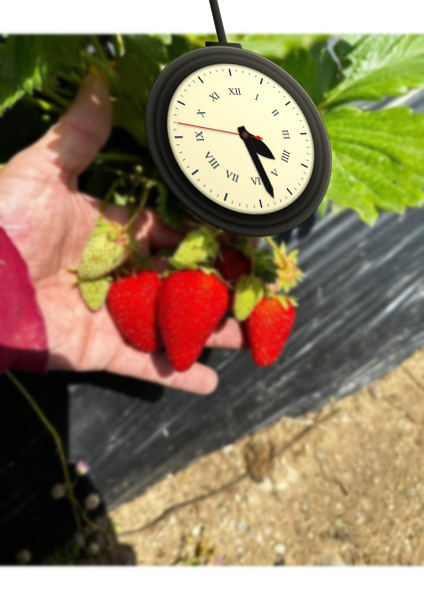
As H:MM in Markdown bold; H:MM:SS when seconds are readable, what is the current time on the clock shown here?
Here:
**4:27:47**
